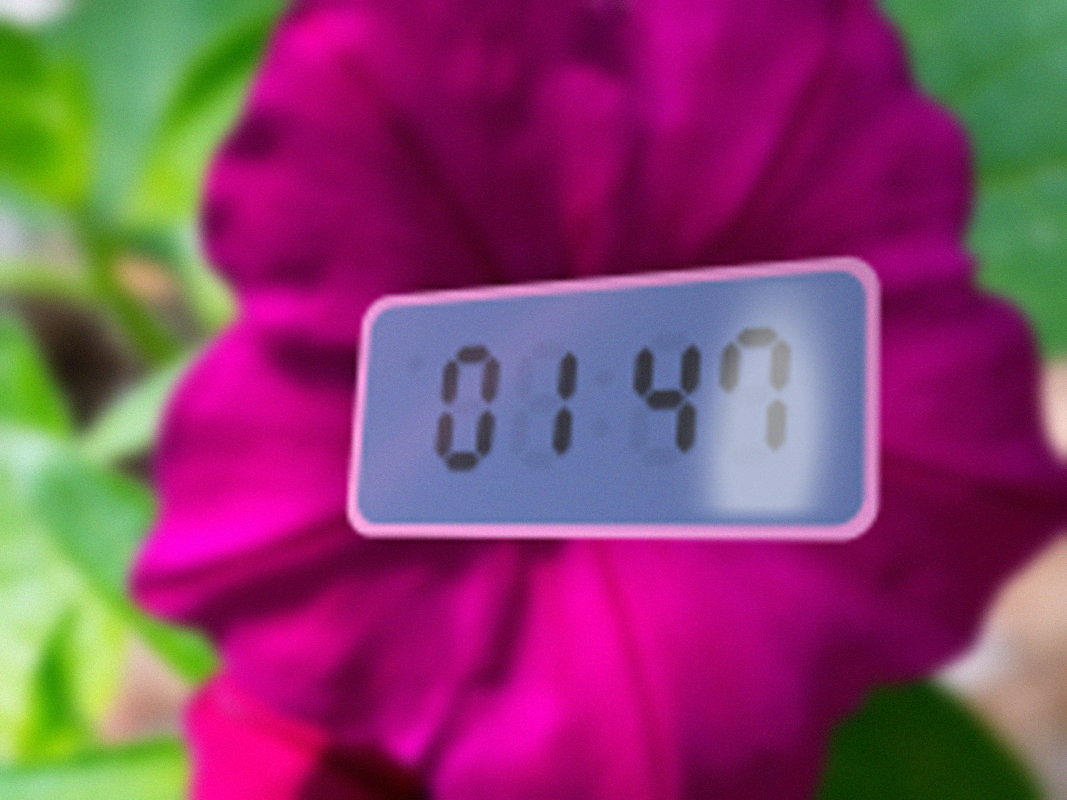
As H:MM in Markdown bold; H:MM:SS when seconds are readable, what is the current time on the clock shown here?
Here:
**1:47**
